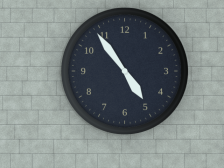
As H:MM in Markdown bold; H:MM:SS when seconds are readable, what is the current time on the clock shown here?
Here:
**4:54**
